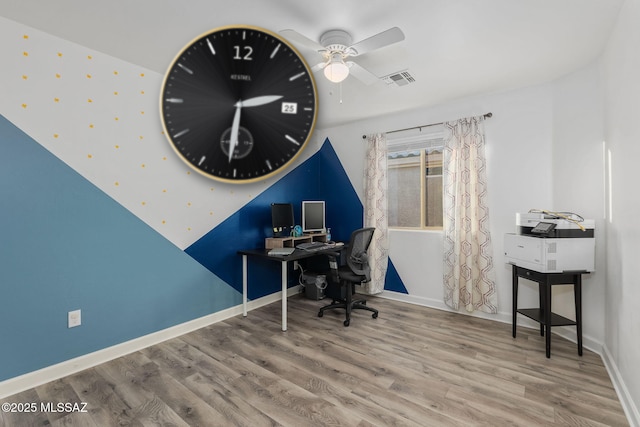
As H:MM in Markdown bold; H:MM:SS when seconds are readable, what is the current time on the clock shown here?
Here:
**2:31**
